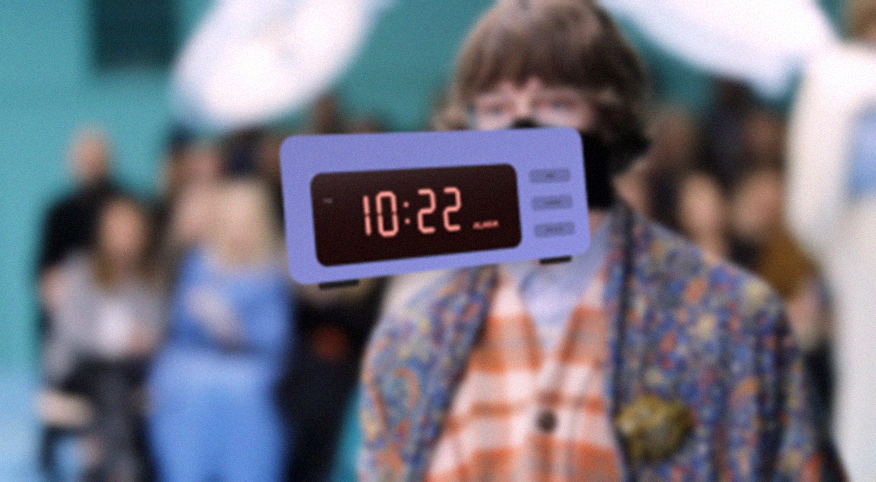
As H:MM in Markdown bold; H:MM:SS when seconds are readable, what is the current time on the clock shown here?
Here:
**10:22**
